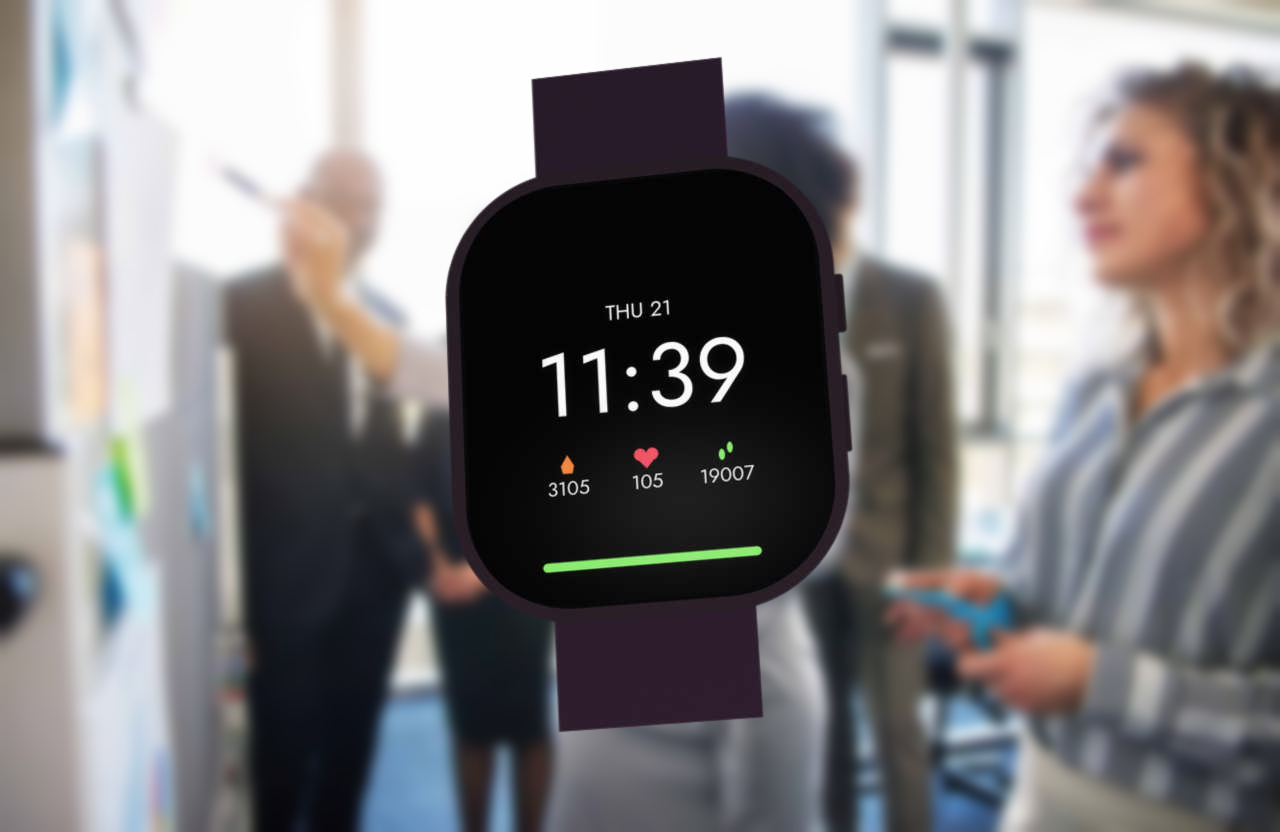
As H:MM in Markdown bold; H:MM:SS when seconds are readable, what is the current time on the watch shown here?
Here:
**11:39**
